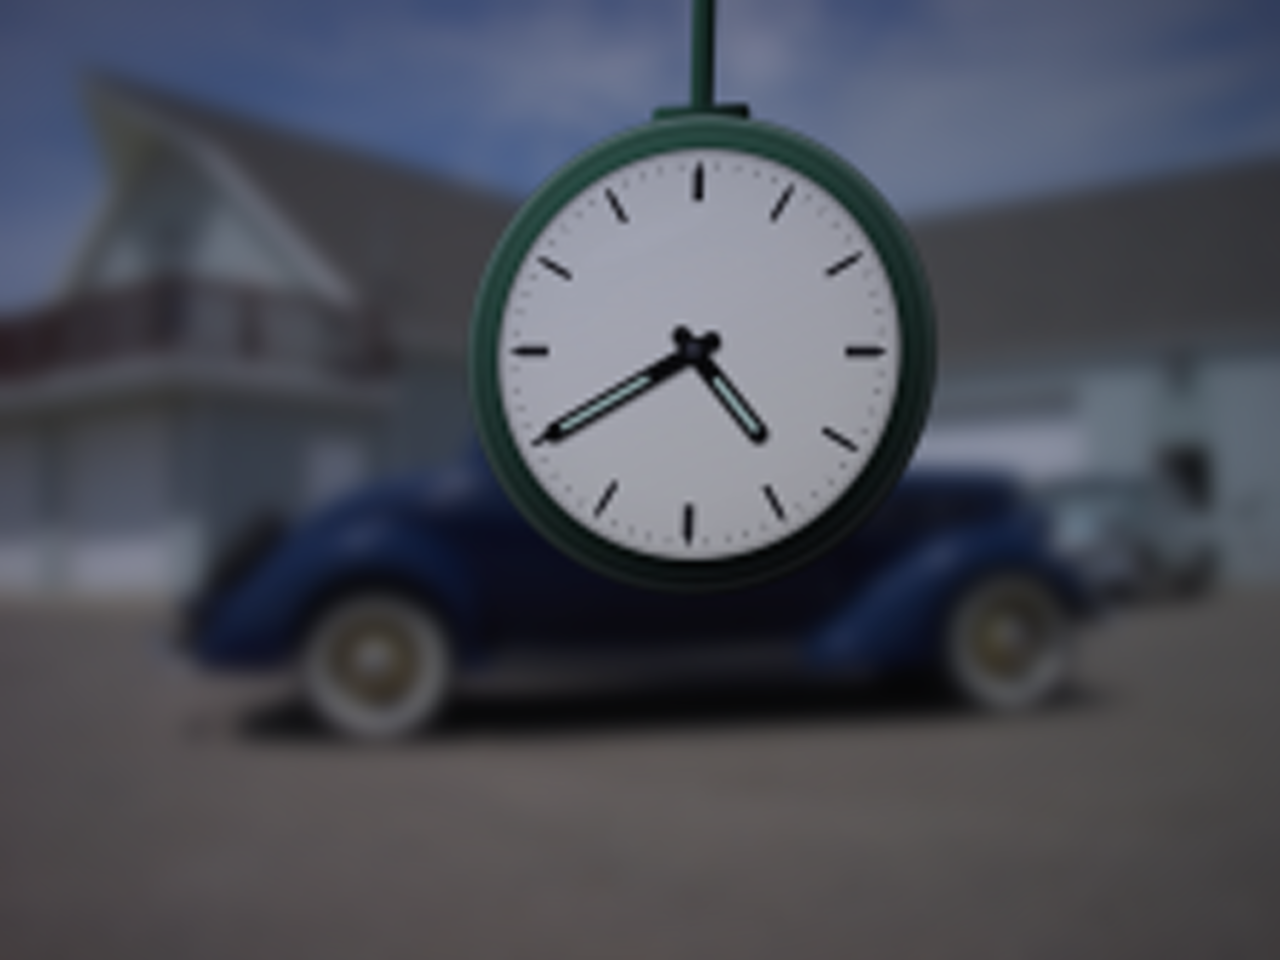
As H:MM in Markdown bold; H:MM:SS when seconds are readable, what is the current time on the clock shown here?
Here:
**4:40**
